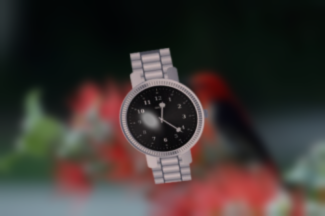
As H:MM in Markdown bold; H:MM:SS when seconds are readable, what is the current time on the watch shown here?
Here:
**12:22**
